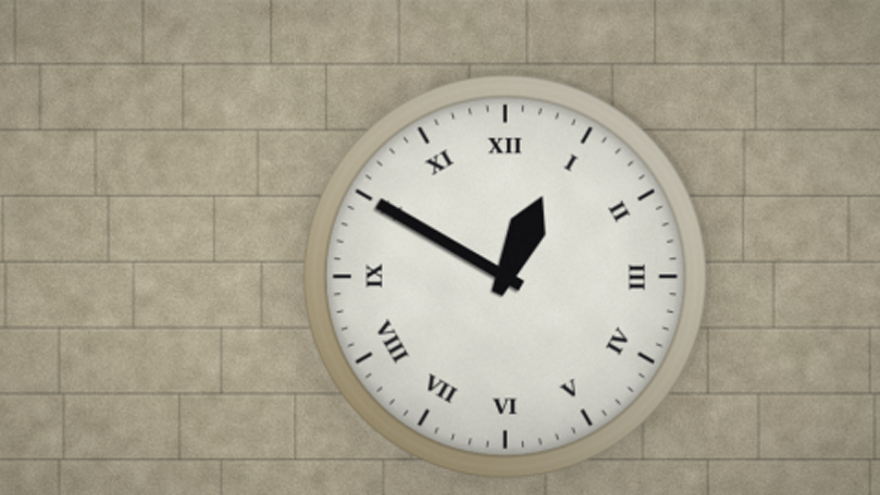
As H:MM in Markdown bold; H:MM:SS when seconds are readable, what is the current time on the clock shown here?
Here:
**12:50**
